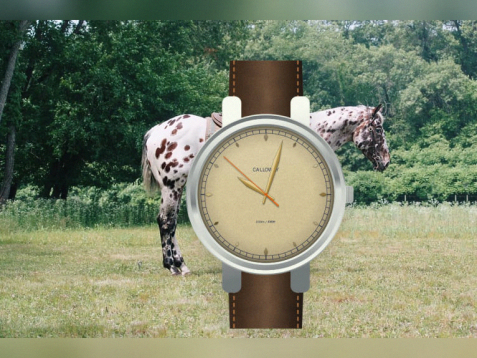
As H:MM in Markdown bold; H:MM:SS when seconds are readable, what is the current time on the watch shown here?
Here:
**10:02:52**
